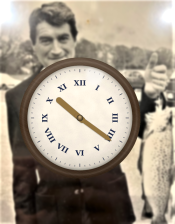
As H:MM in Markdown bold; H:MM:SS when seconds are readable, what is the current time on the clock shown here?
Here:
**10:21**
